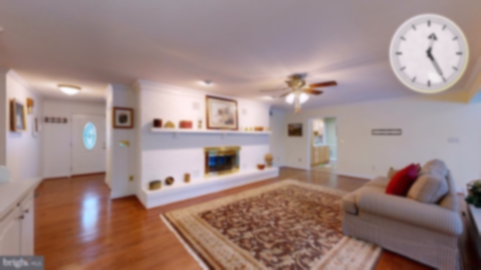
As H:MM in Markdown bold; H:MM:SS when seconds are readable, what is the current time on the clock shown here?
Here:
**12:25**
